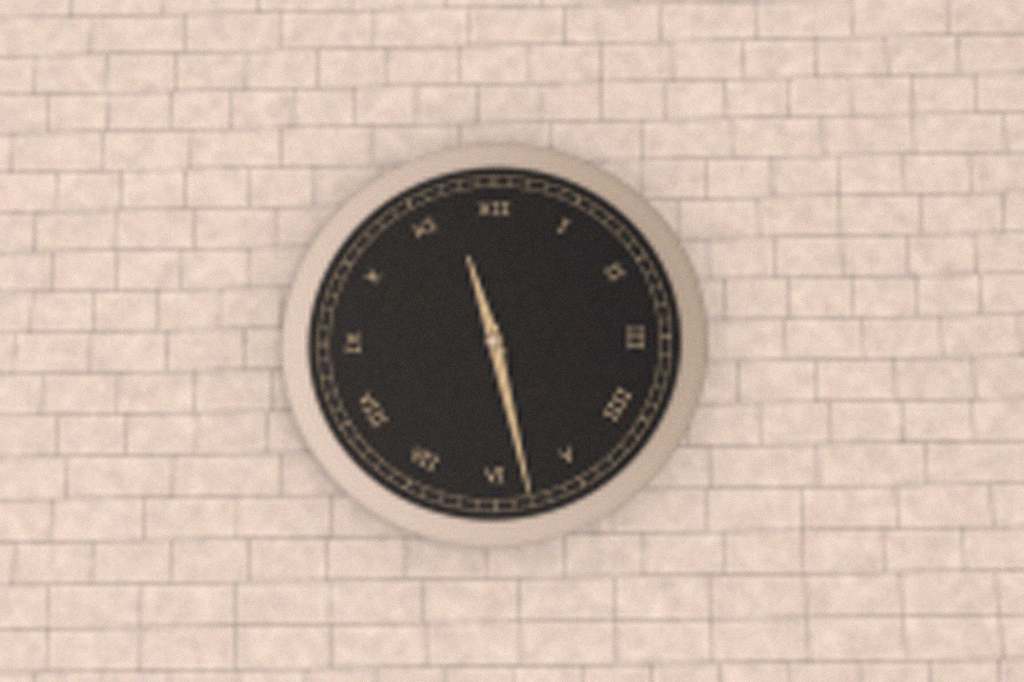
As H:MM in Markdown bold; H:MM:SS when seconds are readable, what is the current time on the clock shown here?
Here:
**11:28**
